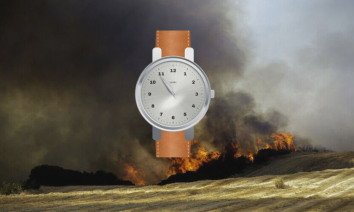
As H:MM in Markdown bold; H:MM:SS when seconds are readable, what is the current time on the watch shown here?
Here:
**10:54**
